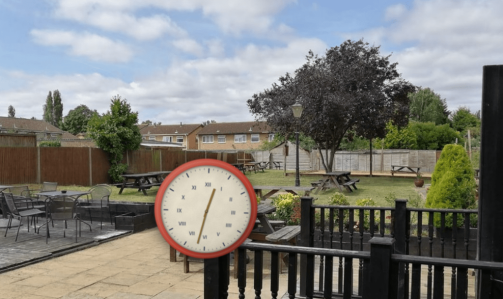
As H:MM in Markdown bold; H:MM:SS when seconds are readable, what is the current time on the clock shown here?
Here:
**12:32**
